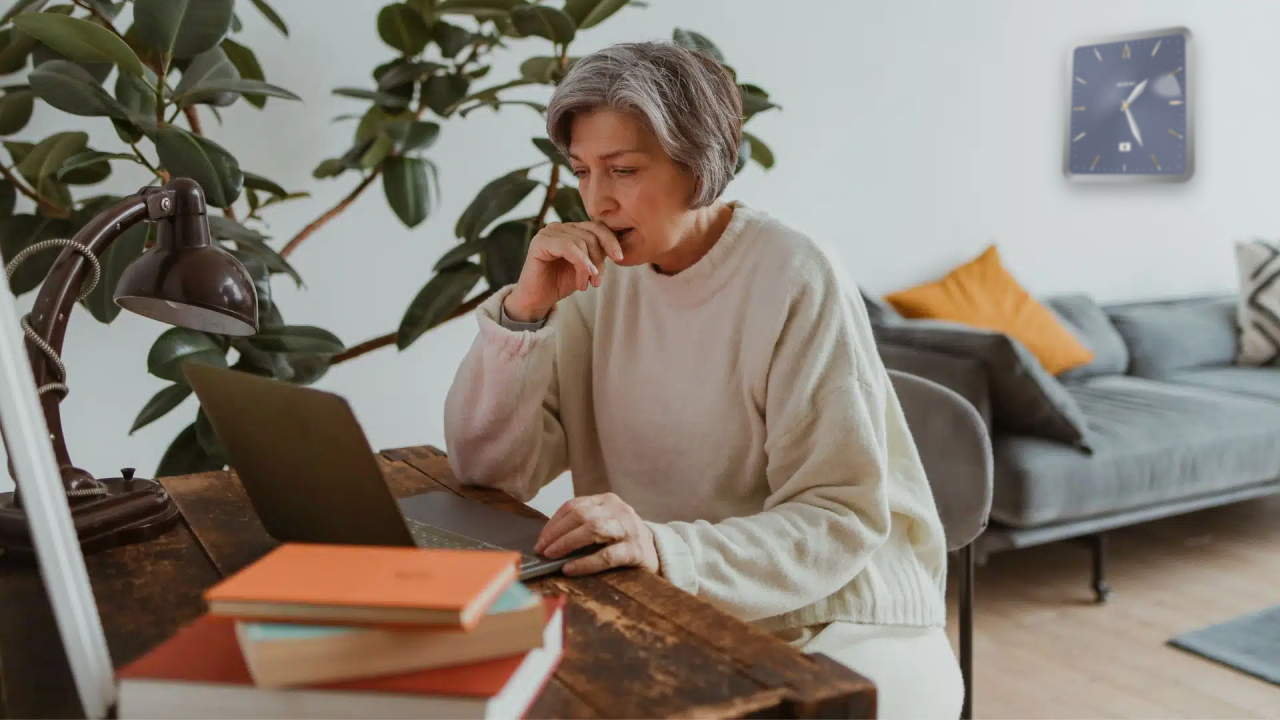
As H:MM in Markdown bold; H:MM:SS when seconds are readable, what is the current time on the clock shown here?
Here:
**1:26**
